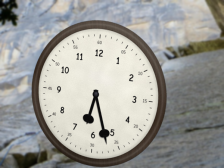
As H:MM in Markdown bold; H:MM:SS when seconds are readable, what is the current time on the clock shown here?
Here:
**6:27**
